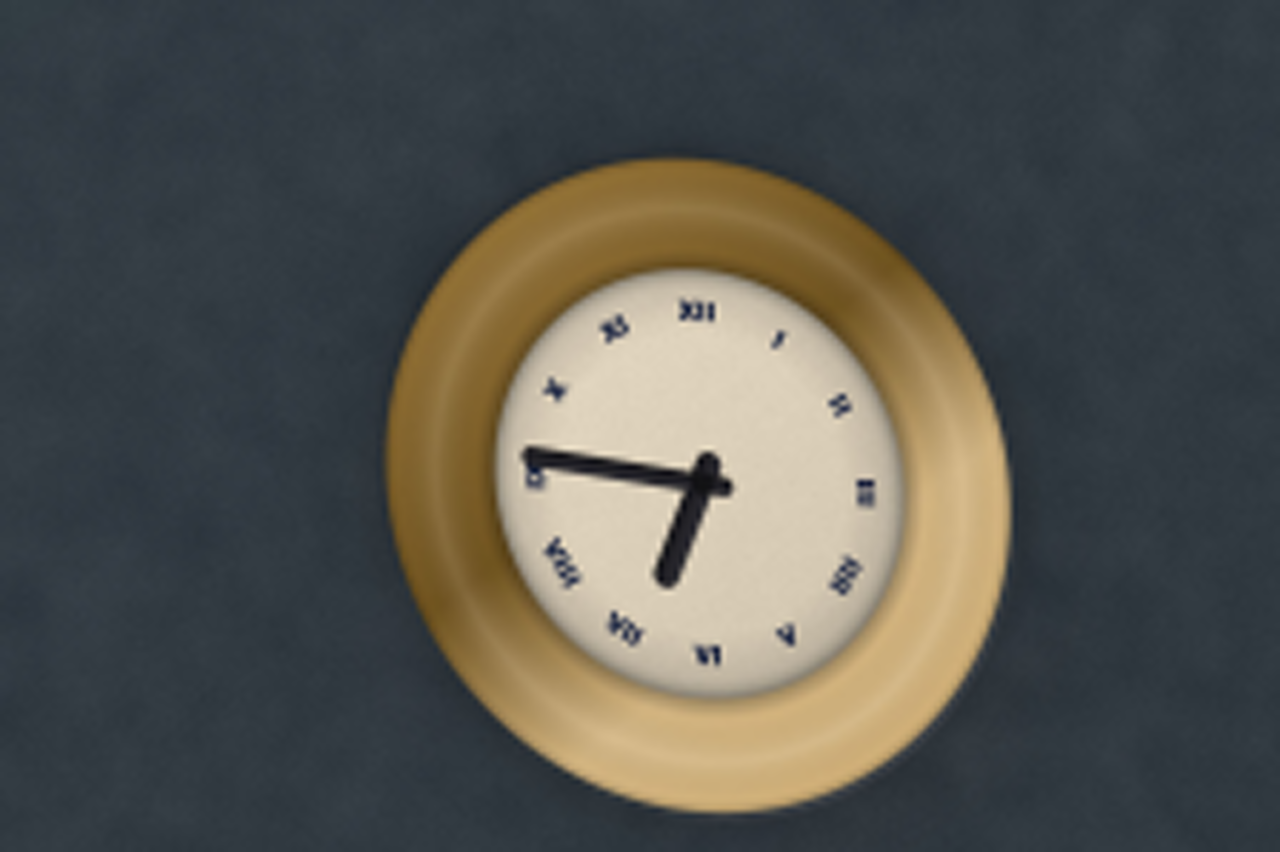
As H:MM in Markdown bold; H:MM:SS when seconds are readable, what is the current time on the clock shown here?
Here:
**6:46**
